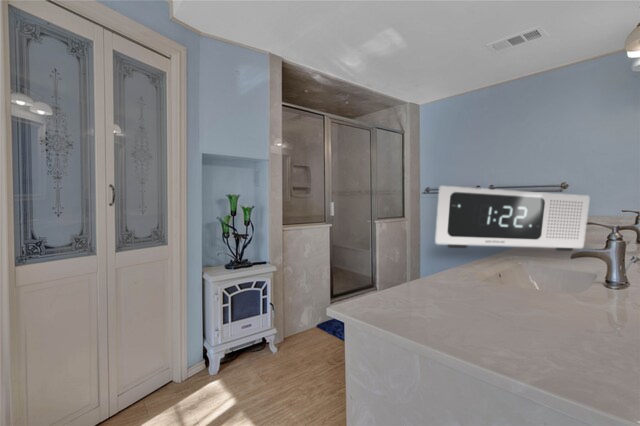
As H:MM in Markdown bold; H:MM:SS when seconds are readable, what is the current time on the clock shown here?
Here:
**1:22**
